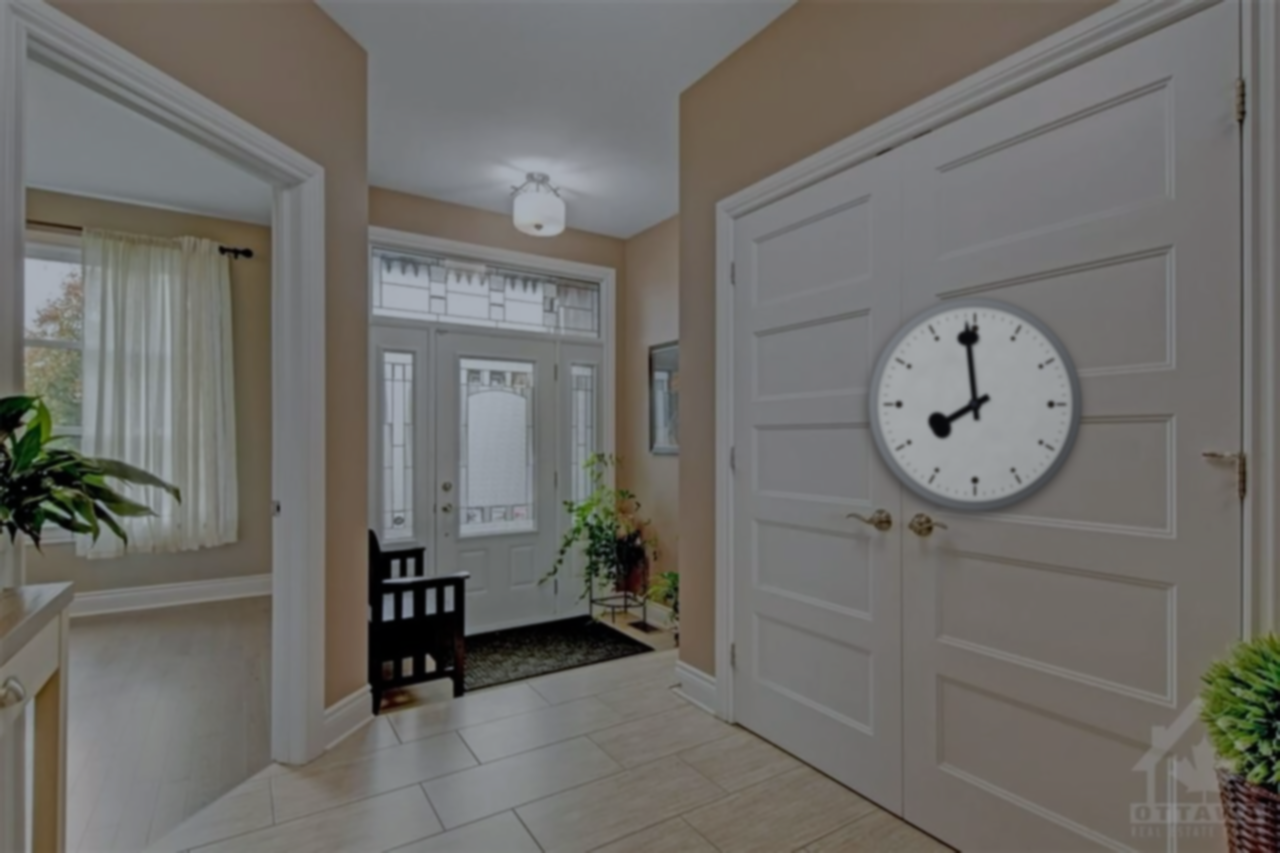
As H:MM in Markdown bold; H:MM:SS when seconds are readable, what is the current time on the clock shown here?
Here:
**7:59**
